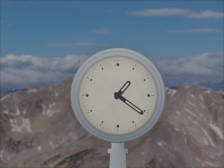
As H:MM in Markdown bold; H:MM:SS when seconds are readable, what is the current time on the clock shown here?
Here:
**1:21**
